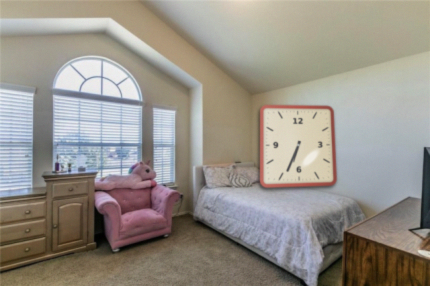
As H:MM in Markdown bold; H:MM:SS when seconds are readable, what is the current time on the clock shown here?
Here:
**6:34**
